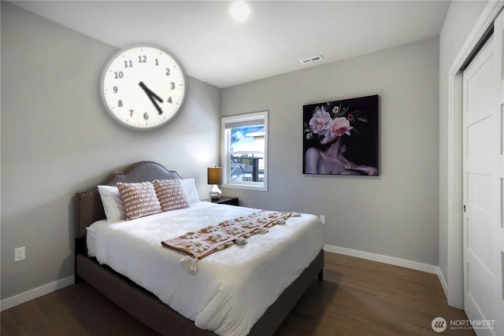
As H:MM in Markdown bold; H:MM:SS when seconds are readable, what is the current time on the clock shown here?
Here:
**4:25**
